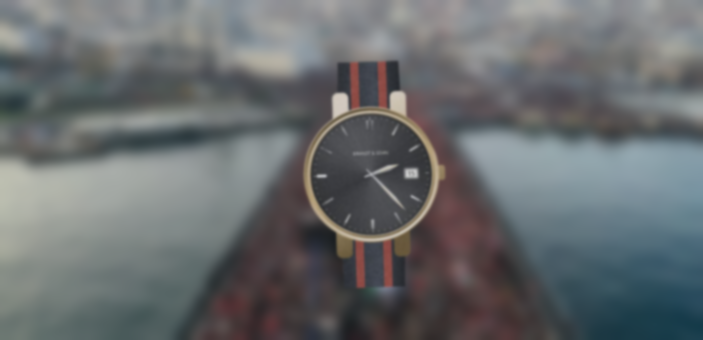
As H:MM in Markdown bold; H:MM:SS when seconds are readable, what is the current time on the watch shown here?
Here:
**2:23**
